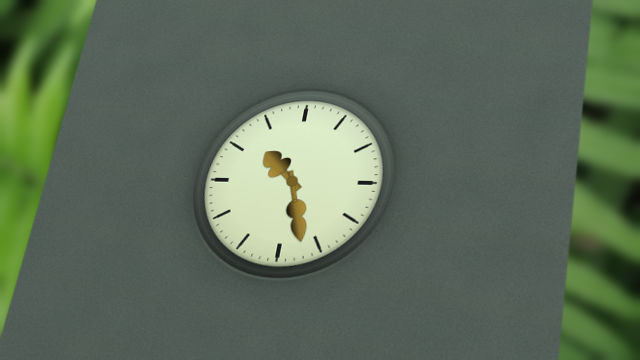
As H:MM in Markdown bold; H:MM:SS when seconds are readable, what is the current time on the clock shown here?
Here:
**10:27**
